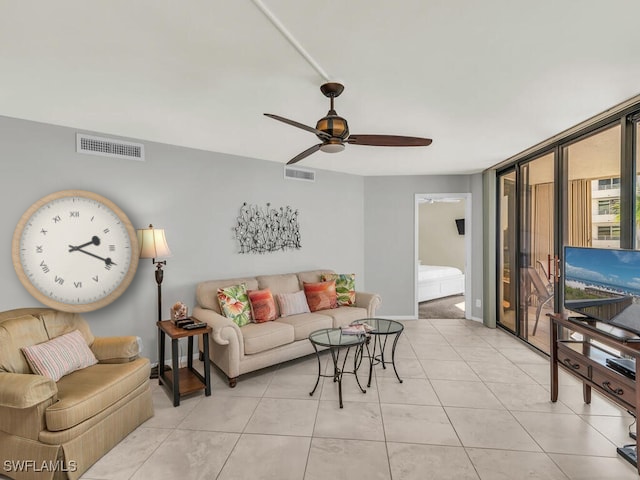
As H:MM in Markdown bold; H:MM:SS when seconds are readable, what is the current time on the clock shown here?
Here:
**2:19**
